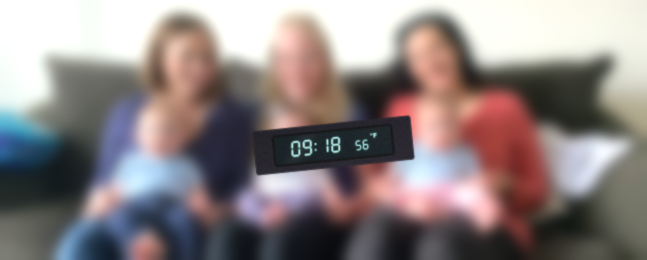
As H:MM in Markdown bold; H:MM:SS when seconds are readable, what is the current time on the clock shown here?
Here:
**9:18**
